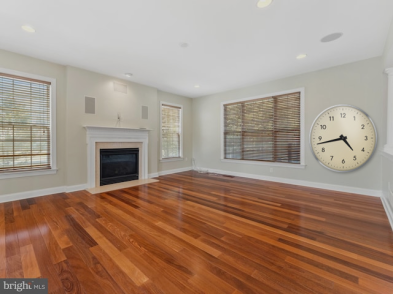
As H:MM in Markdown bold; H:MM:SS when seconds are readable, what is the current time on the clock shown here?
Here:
**4:43**
